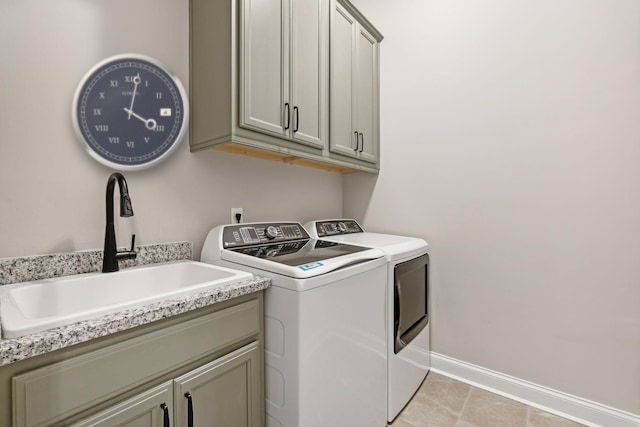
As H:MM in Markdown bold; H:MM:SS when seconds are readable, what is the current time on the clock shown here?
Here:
**4:02**
